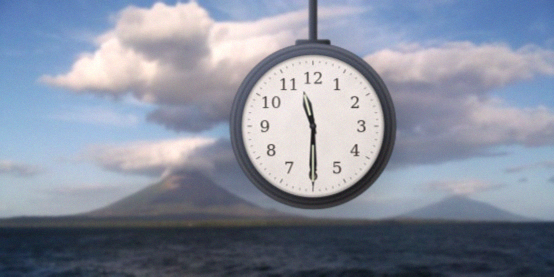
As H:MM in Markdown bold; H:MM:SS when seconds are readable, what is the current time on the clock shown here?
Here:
**11:30**
